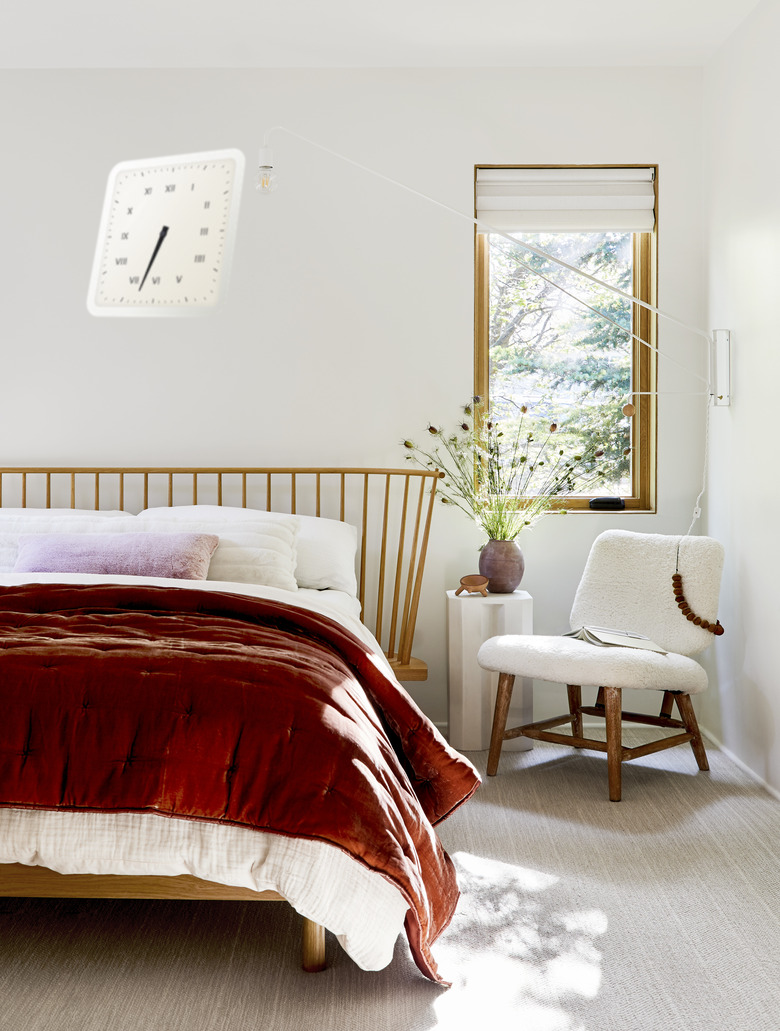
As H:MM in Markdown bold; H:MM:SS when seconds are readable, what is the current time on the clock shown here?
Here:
**6:33**
